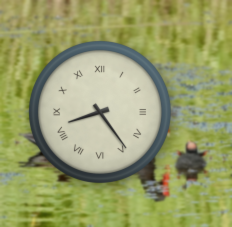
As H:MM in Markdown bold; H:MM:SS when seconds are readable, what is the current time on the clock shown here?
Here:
**8:24**
